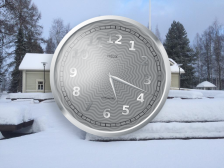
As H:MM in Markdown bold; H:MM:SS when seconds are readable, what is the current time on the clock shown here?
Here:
**5:18**
